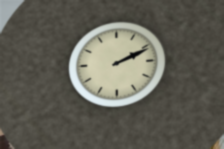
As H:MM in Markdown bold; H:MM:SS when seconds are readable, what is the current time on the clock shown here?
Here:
**2:11**
